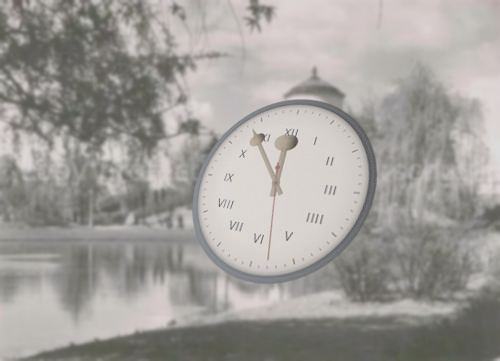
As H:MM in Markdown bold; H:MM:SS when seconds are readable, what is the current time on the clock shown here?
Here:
**11:53:28**
